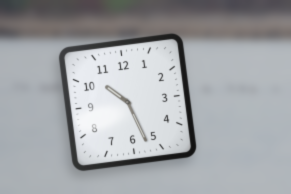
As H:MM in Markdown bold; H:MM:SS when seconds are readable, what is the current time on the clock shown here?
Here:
**10:27**
